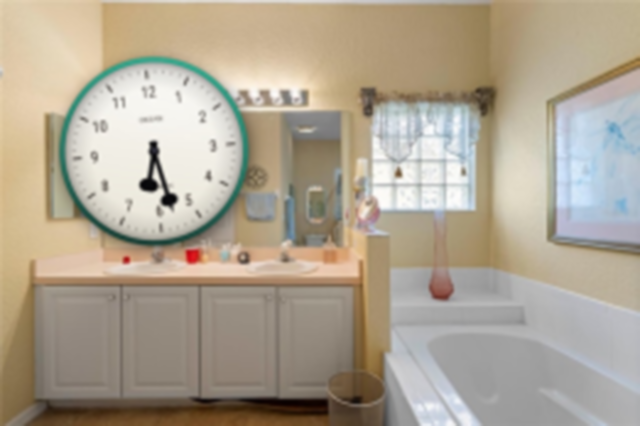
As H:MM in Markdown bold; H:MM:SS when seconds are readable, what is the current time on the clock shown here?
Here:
**6:28**
